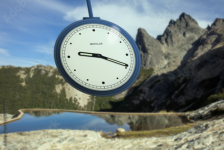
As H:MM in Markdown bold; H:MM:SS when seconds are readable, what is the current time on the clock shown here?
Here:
**9:19**
